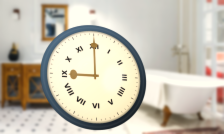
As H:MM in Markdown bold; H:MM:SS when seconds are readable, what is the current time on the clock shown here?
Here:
**9:00**
